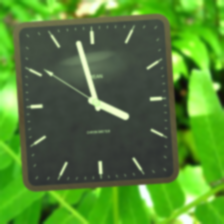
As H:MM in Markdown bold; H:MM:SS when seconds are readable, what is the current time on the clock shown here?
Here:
**3:57:51**
